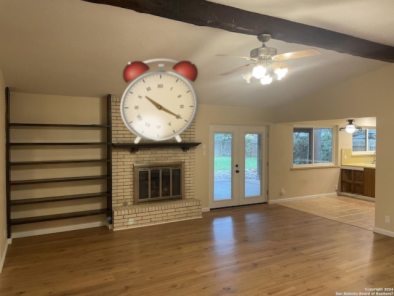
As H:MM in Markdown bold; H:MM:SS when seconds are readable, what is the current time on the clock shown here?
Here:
**10:20**
